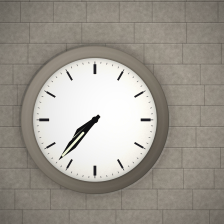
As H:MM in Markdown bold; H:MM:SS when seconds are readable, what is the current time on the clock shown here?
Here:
**7:37**
